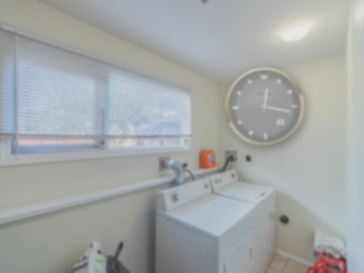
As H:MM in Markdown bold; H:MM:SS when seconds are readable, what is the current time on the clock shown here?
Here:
**12:17**
